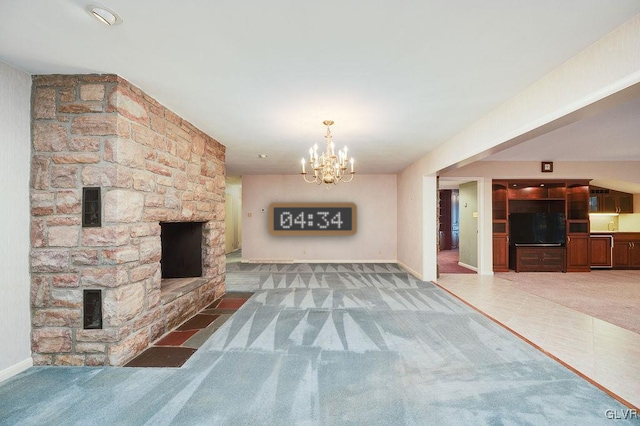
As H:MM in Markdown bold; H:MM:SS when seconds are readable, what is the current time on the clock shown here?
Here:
**4:34**
